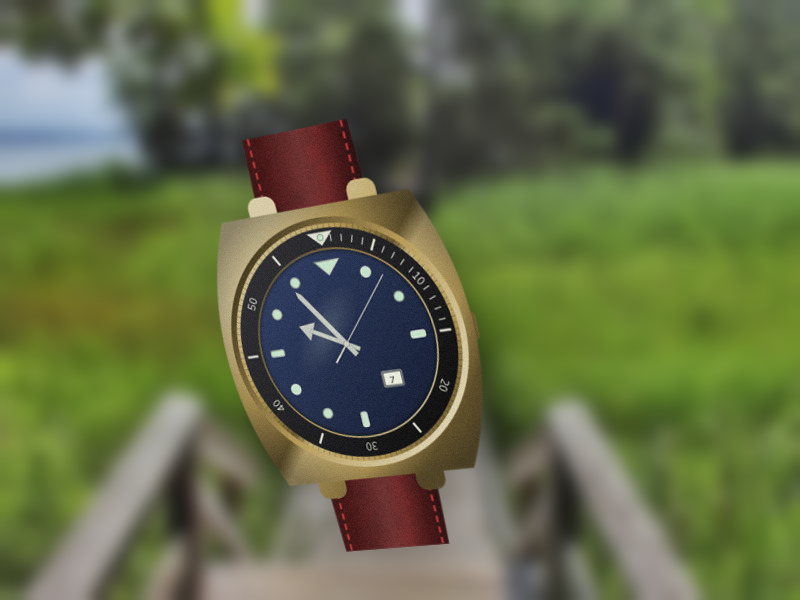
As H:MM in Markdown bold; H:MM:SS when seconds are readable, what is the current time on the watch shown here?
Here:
**9:54:07**
